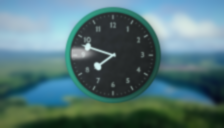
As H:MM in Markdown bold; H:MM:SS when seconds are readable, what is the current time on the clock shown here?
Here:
**7:48**
